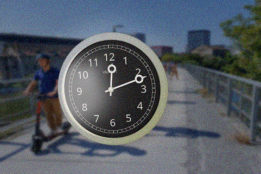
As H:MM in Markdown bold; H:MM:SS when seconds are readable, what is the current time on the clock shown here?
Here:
**12:12**
